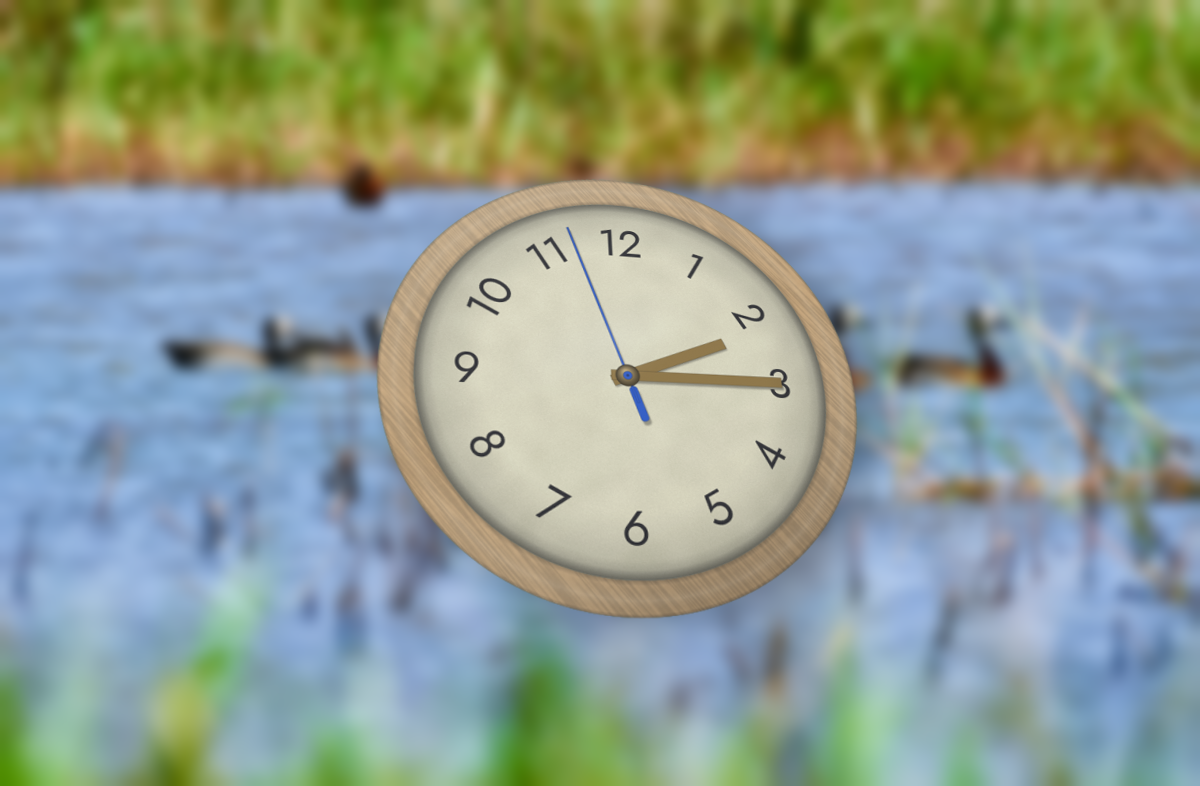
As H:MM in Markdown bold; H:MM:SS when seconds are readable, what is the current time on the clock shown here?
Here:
**2:14:57**
